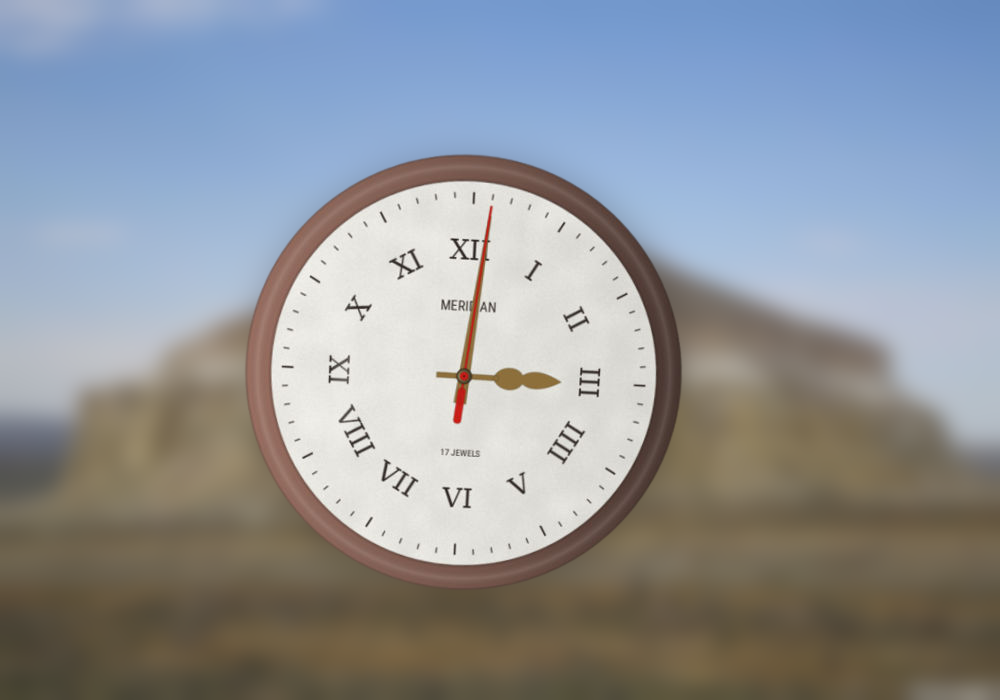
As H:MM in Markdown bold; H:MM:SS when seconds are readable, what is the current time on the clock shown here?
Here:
**3:01:01**
